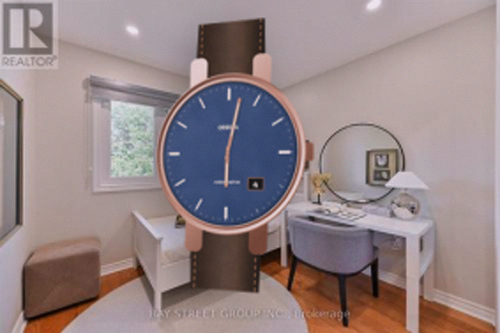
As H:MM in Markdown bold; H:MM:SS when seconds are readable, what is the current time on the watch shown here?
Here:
**6:02**
